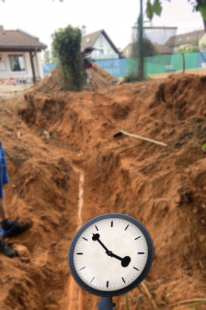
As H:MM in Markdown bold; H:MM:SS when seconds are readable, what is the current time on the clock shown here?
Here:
**3:53**
